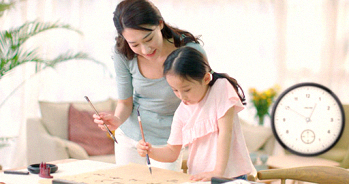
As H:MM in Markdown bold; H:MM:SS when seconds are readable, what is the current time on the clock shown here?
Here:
**12:50**
